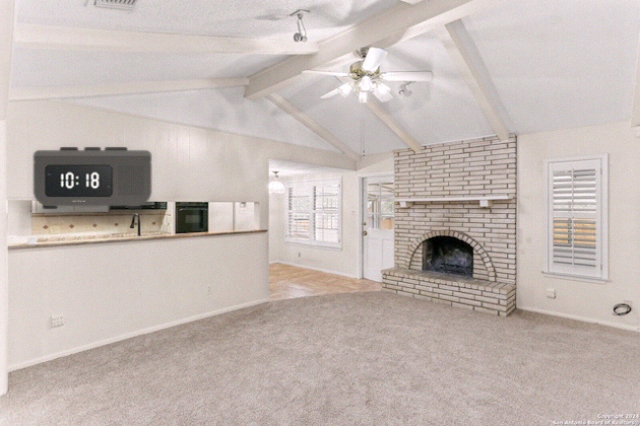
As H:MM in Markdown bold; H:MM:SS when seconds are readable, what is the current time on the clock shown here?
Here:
**10:18**
